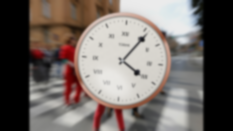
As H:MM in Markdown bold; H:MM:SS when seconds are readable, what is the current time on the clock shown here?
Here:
**4:06**
